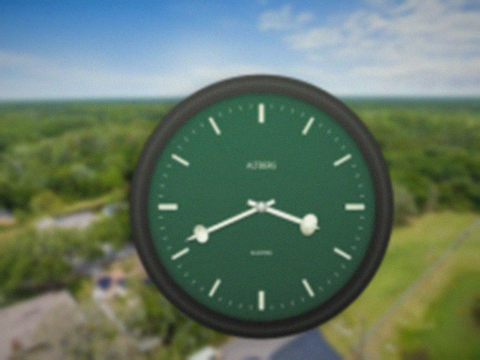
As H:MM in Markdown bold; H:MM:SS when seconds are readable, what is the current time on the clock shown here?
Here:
**3:41**
